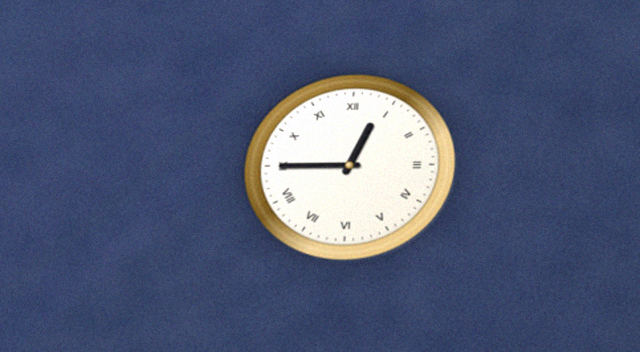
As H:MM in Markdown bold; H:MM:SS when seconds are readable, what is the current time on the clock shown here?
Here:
**12:45**
